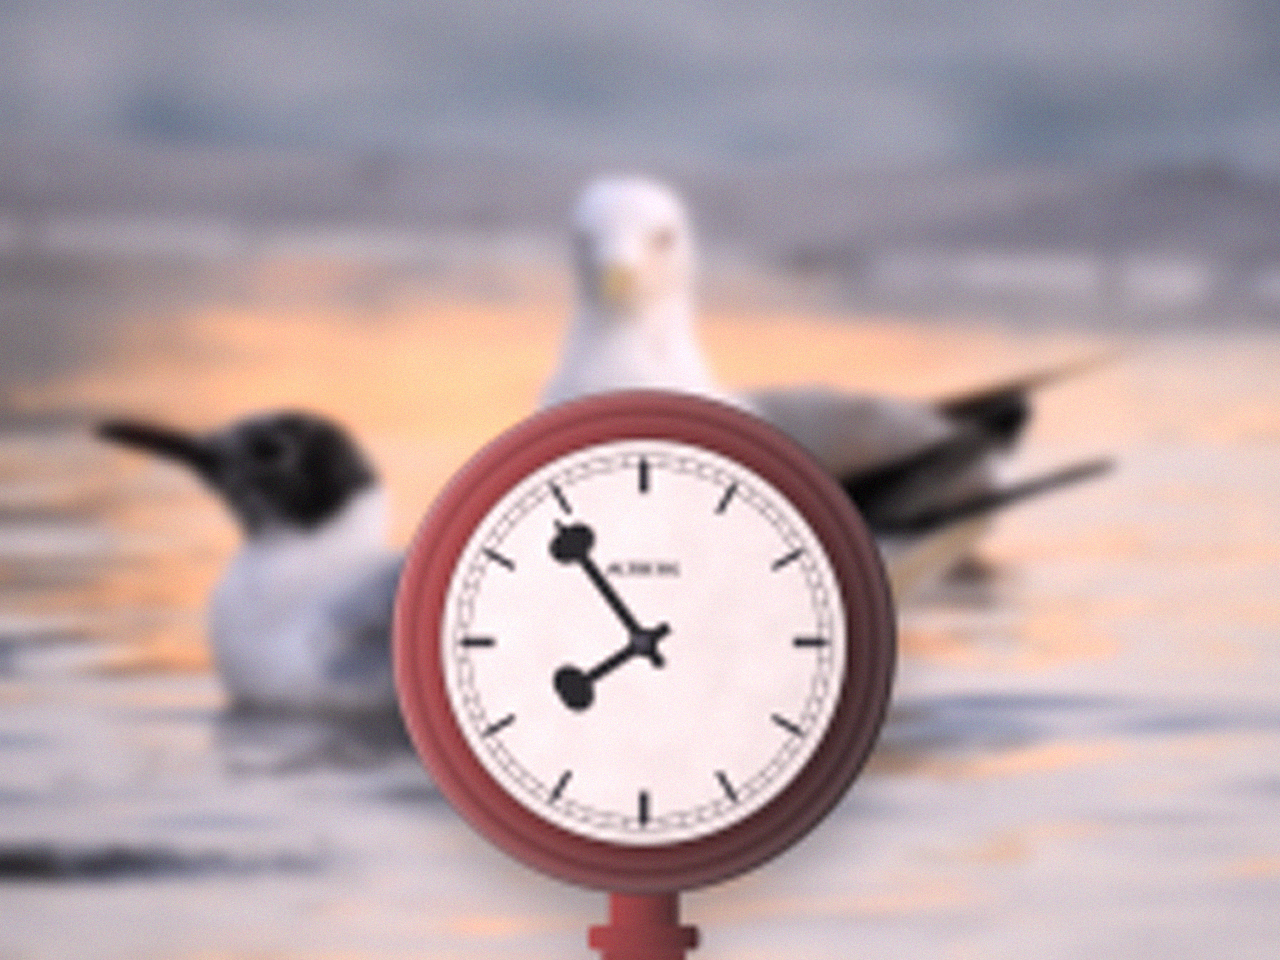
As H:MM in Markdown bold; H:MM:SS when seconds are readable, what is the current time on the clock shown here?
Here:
**7:54**
